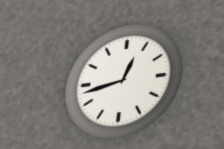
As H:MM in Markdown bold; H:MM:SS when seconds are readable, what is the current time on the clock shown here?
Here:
**12:43**
